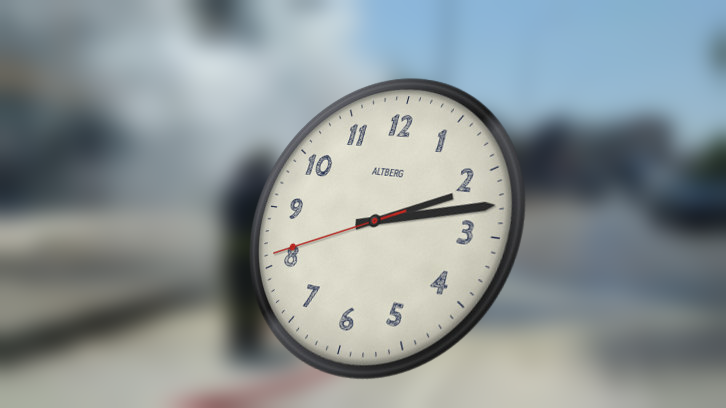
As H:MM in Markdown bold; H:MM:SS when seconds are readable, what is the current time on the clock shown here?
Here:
**2:12:41**
